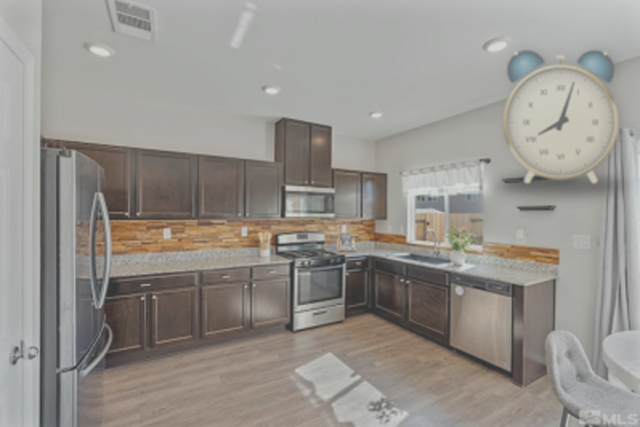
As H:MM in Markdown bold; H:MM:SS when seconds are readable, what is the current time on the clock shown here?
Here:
**8:03**
